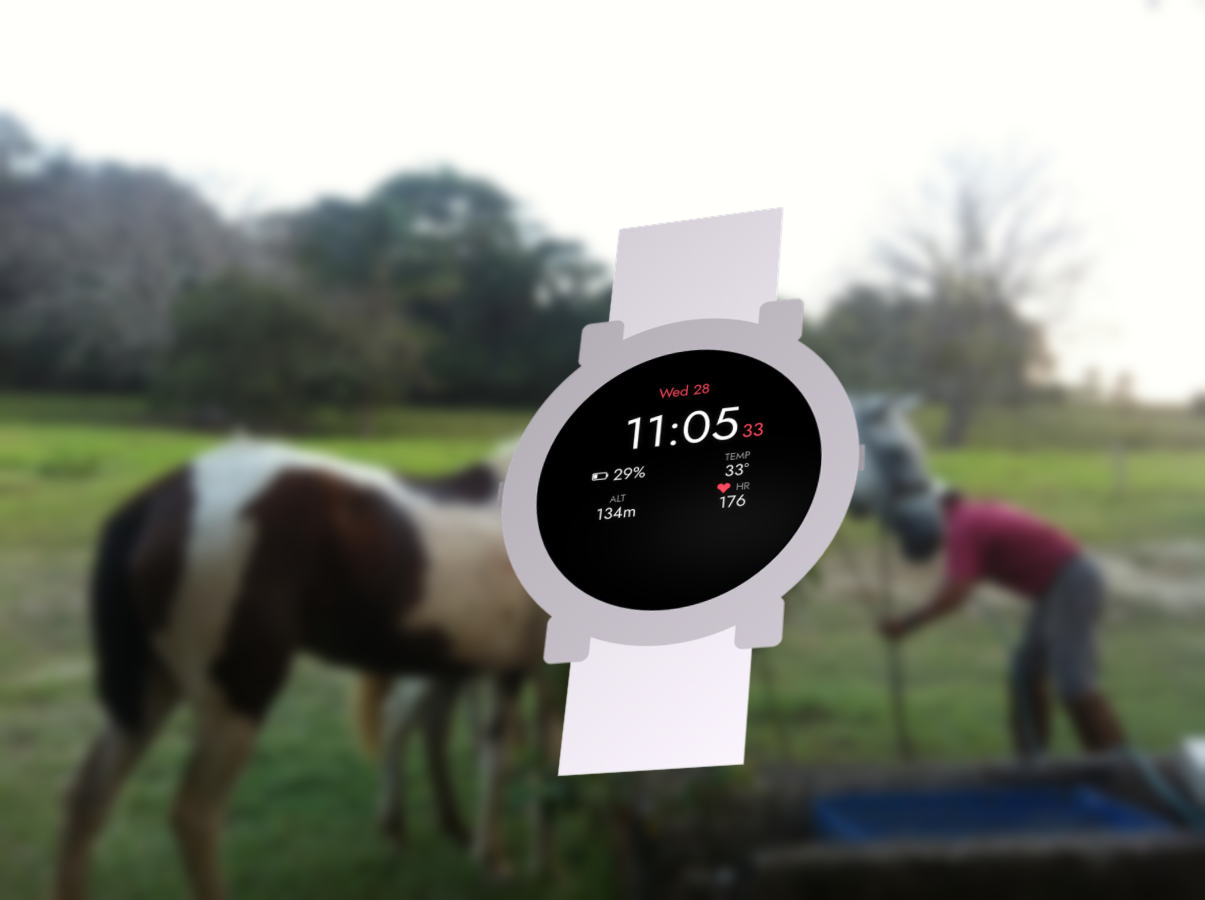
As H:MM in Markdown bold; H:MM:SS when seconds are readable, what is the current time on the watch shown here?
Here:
**11:05:33**
